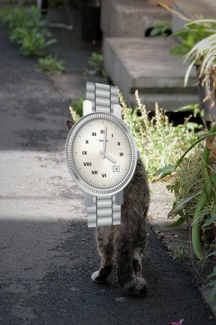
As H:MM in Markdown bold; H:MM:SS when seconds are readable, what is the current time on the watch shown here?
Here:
**4:01**
